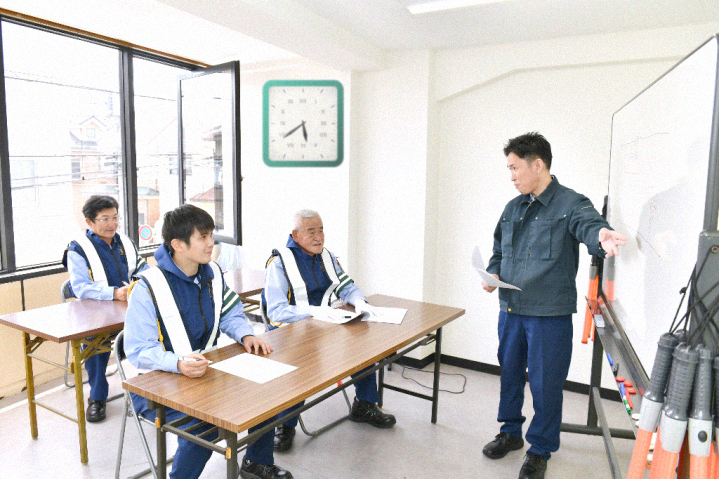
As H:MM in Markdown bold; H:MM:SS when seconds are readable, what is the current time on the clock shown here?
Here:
**5:39**
